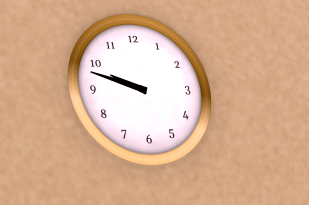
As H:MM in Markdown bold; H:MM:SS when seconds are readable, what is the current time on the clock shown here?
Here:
**9:48**
